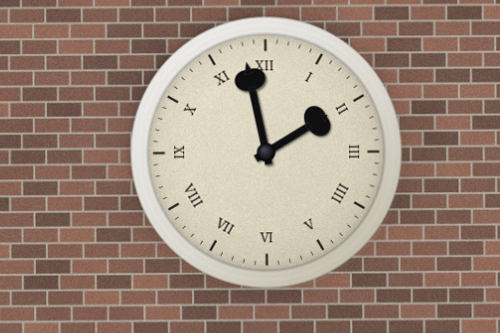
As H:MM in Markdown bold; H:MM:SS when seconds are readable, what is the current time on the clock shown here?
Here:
**1:58**
